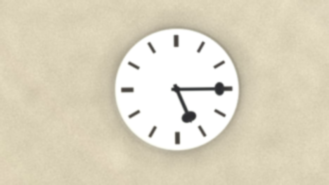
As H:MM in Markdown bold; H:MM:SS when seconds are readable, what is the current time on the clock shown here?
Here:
**5:15**
